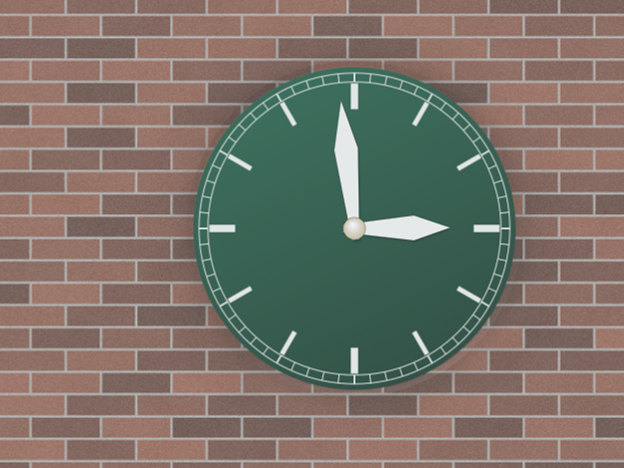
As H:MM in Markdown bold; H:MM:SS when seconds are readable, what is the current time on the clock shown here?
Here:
**2:59**
